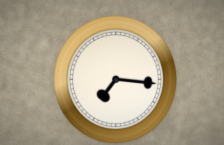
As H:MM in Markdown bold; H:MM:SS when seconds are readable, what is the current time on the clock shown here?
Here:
**7:16**
